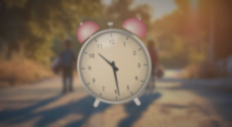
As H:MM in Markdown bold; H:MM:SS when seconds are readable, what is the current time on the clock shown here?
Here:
**10:29**
